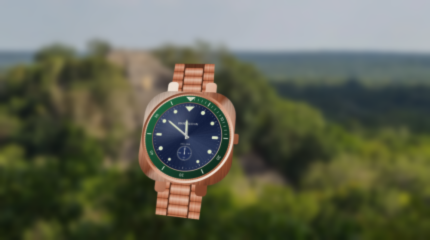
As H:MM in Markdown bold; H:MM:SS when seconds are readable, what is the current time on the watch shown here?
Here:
**11:51**
